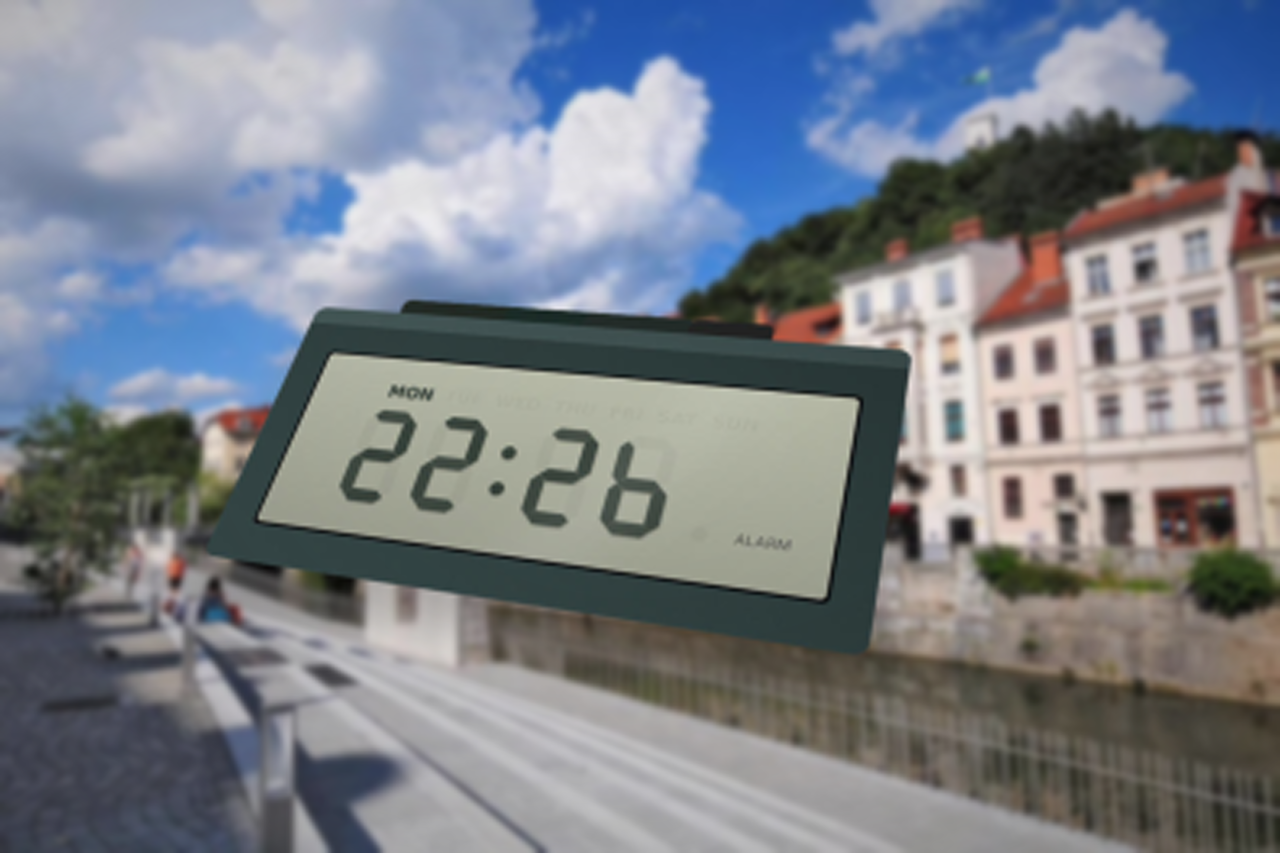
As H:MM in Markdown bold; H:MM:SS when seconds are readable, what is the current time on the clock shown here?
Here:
**22:26**
